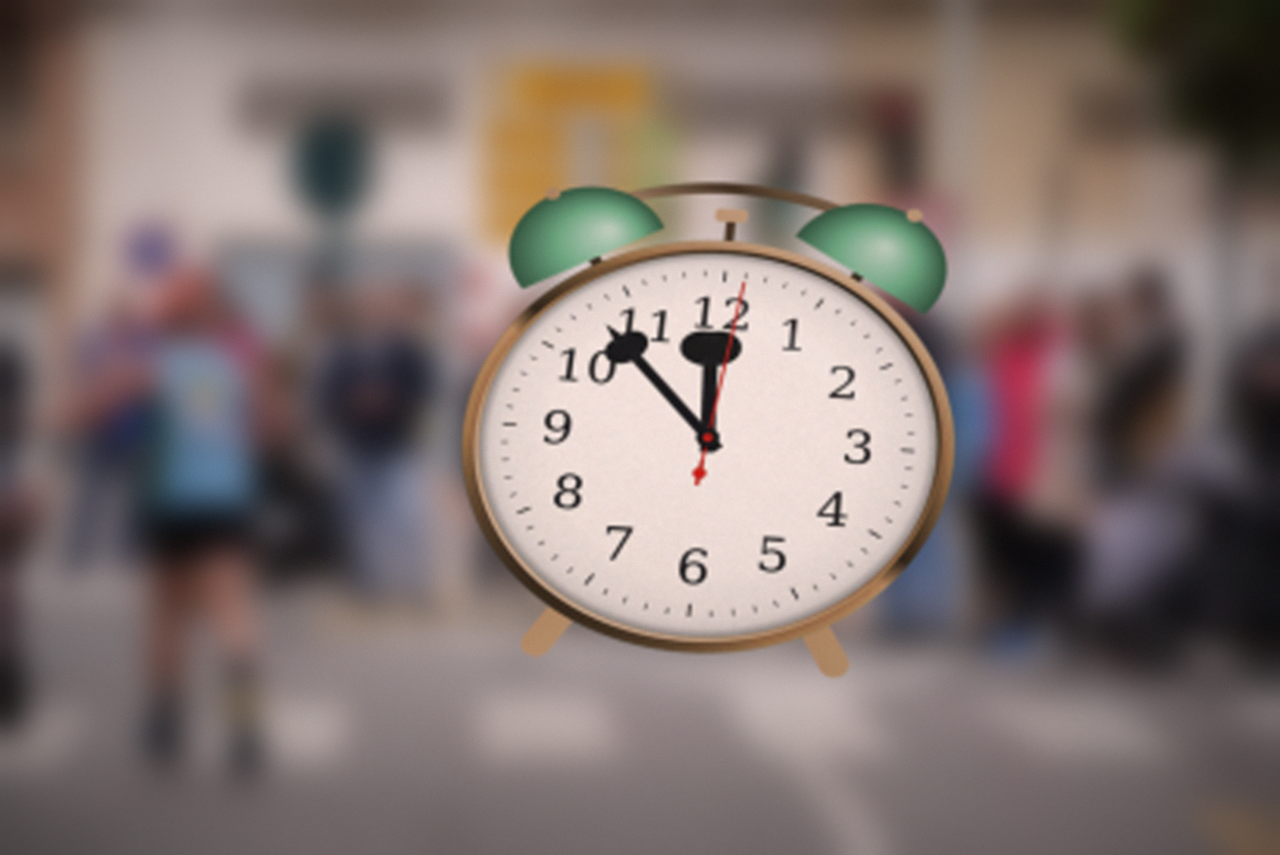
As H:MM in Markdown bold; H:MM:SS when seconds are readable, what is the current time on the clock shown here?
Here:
**11:53:01**
